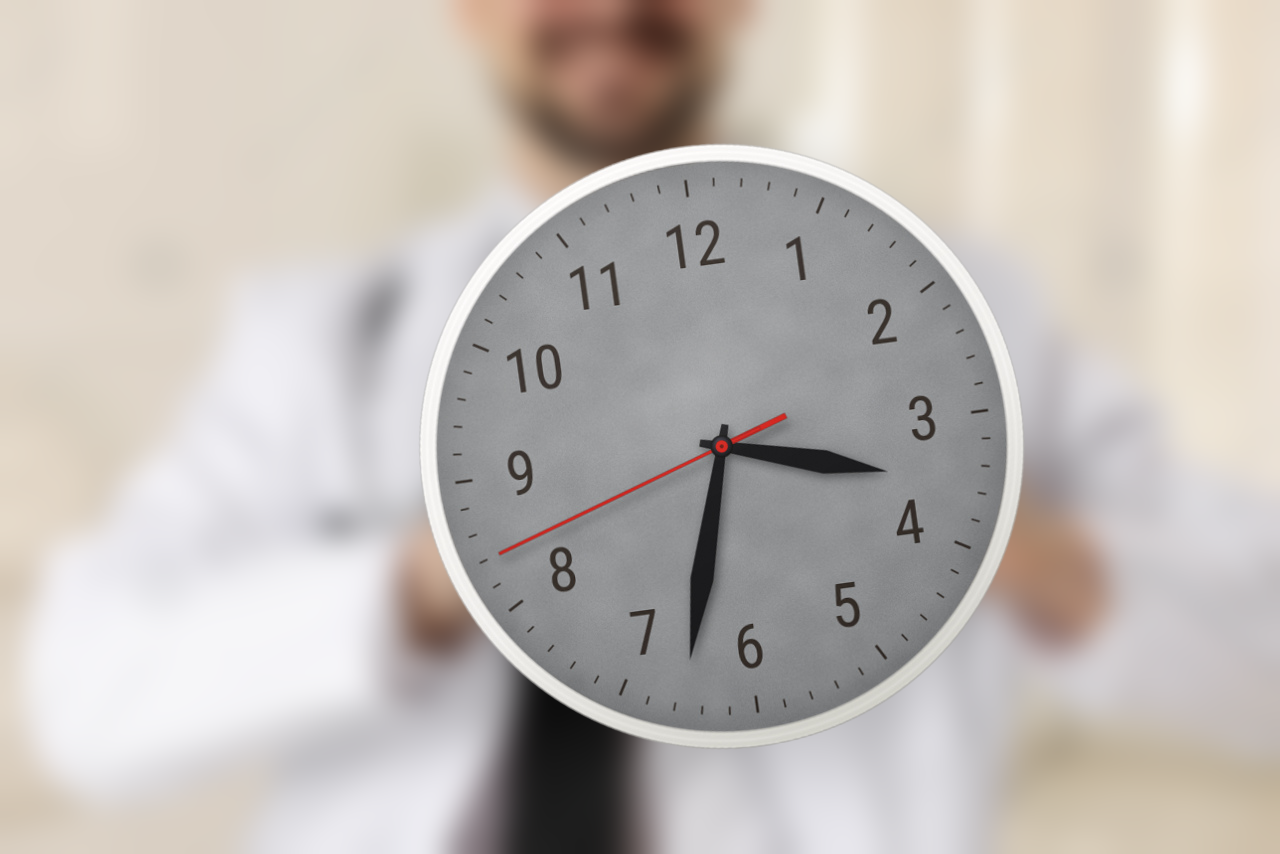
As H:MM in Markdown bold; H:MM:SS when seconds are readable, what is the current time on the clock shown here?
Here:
**3:32:42**
